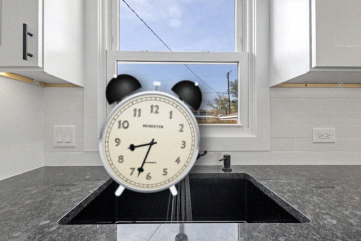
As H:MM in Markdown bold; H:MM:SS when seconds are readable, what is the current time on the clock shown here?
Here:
**8:33**
